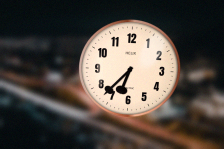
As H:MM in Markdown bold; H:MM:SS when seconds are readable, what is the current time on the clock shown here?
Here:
**6:37**
